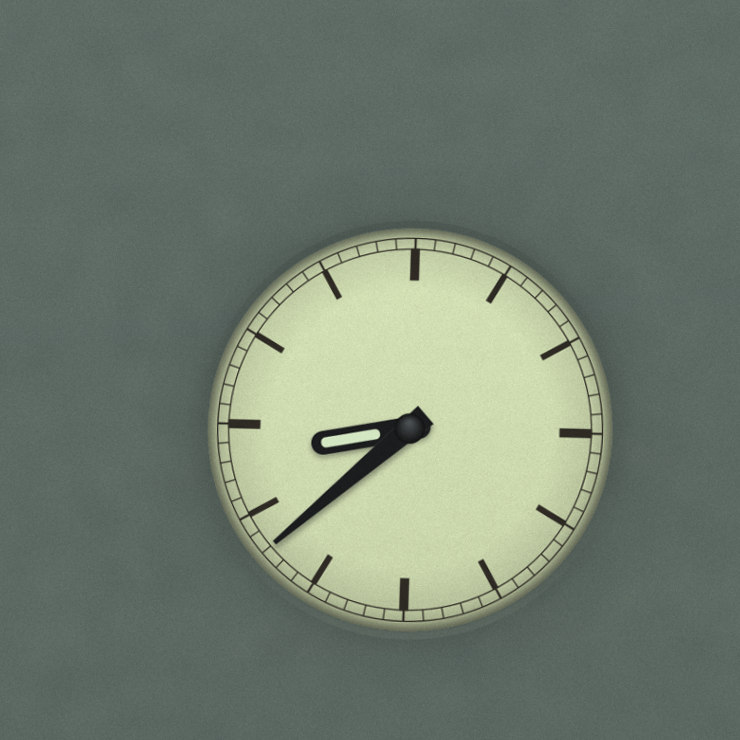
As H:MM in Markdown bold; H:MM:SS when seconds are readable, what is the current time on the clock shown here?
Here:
**8:38**
